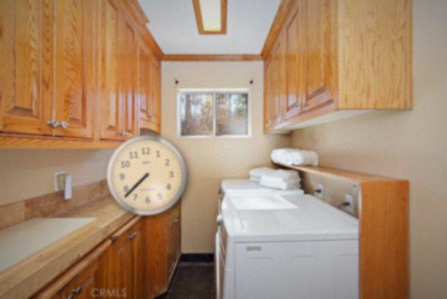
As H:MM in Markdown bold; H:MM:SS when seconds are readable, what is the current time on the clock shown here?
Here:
**7:38**
